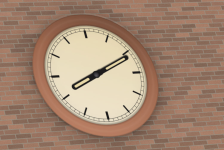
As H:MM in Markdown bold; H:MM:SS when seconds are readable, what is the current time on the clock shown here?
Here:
**8:11**
